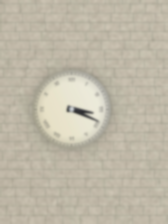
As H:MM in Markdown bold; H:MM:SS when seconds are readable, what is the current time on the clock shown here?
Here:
**3:19**
